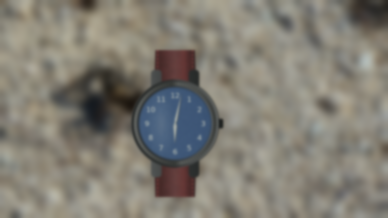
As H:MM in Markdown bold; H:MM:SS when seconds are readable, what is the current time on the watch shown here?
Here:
**6:02**
